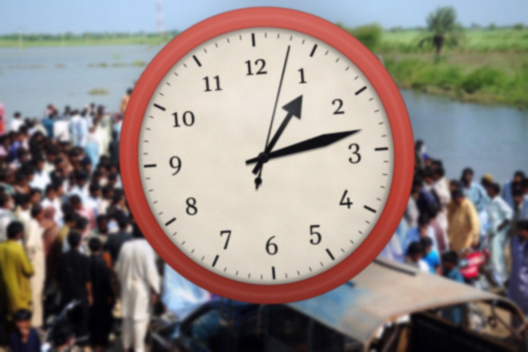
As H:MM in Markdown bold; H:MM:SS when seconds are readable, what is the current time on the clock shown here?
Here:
**1:13:03**
